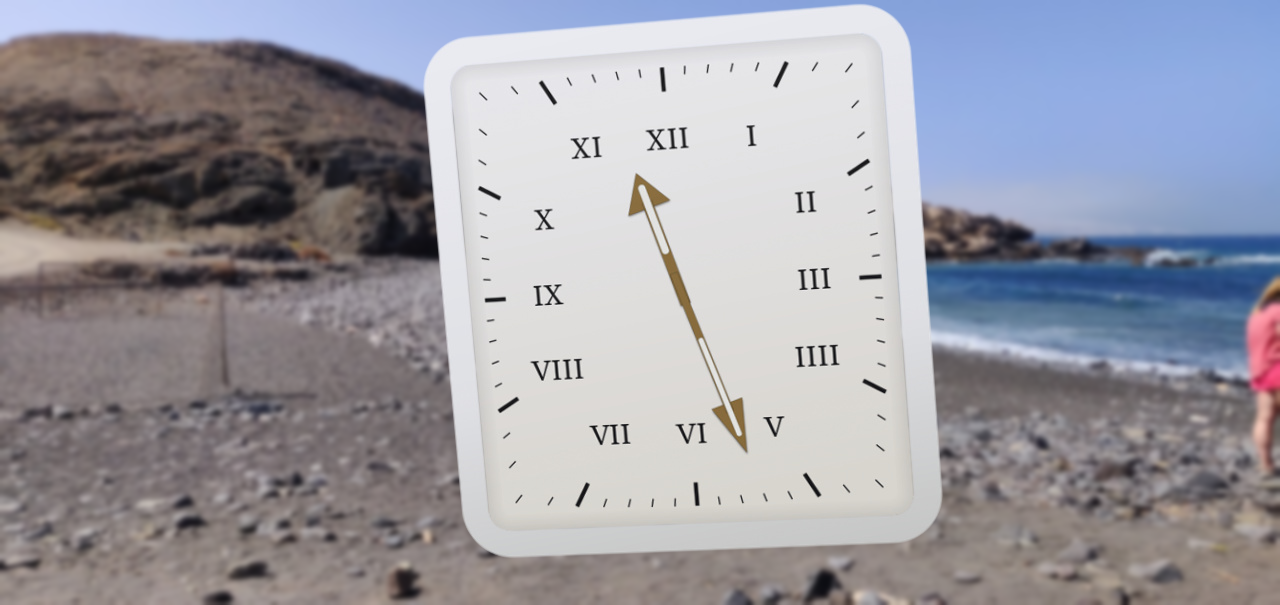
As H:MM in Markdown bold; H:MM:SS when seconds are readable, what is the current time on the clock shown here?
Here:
**11:27**
